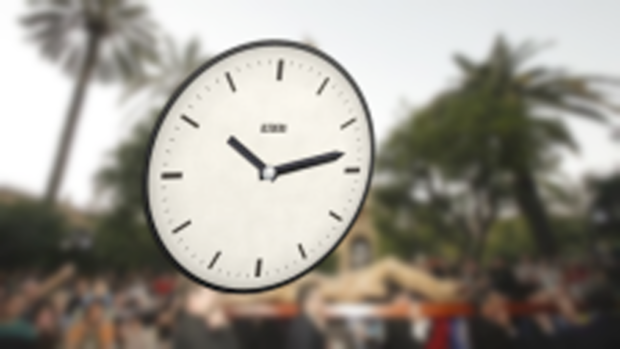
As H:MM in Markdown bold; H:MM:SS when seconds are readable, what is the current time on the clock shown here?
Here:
**10:13**
